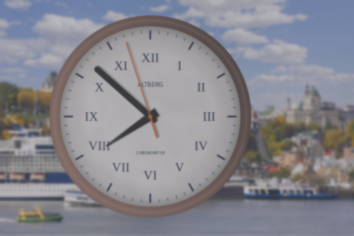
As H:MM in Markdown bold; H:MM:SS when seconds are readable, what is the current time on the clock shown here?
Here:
**7:51:57**
